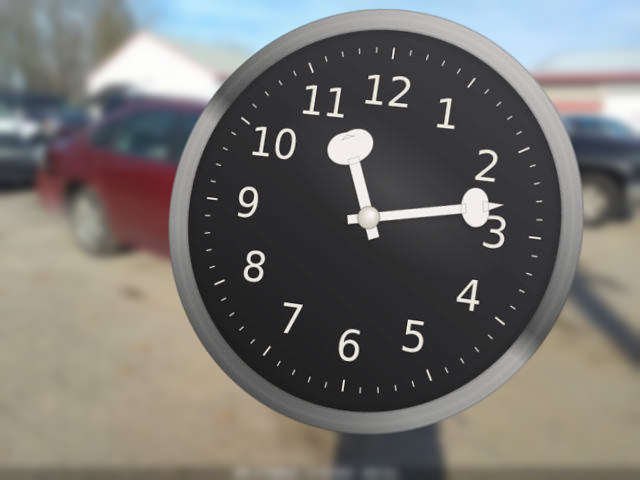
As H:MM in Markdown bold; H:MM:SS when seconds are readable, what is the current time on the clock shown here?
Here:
**11:13**
